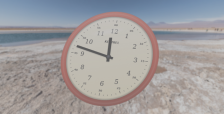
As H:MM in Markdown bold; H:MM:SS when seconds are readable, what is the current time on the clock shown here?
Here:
**11:47**
